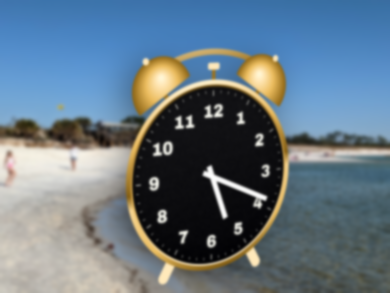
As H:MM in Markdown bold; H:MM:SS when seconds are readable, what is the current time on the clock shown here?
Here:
**5:19**
